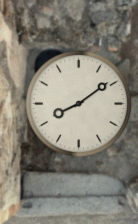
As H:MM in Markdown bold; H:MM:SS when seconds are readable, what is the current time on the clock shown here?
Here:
**8:09**
